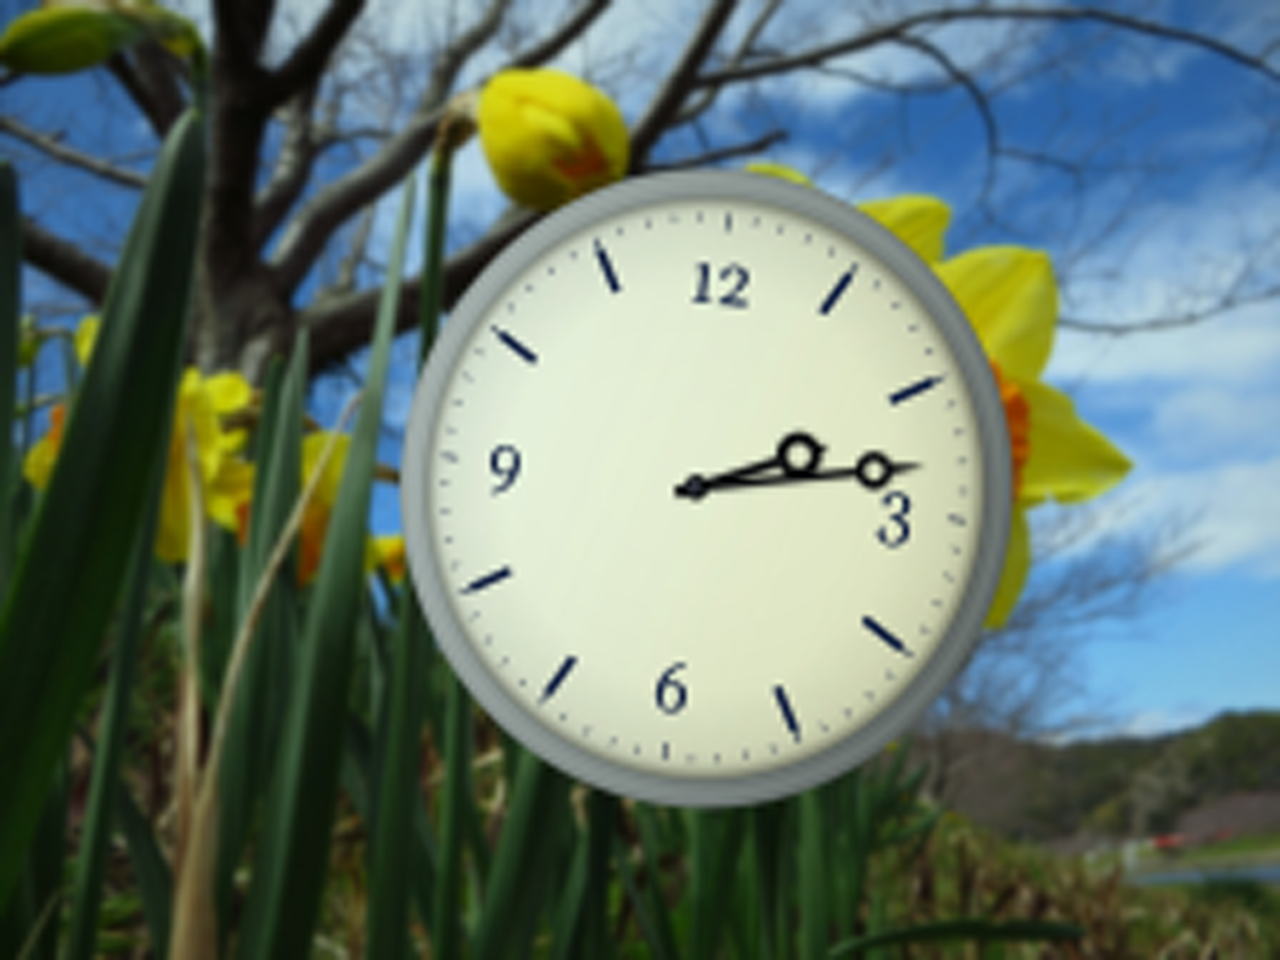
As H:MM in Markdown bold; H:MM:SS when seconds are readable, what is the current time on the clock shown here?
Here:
**2:13**
